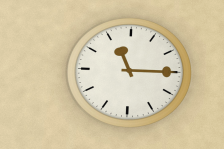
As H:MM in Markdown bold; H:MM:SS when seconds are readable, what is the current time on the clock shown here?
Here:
**11:15**
